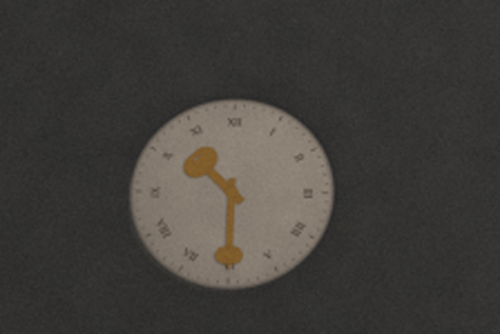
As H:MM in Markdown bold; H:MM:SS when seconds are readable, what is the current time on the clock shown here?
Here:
**10:30**
